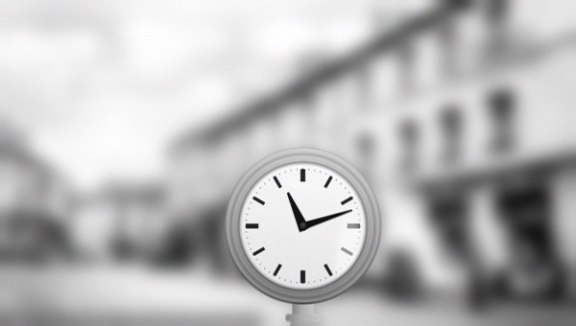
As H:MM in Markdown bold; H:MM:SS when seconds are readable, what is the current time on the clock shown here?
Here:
**11:12**
